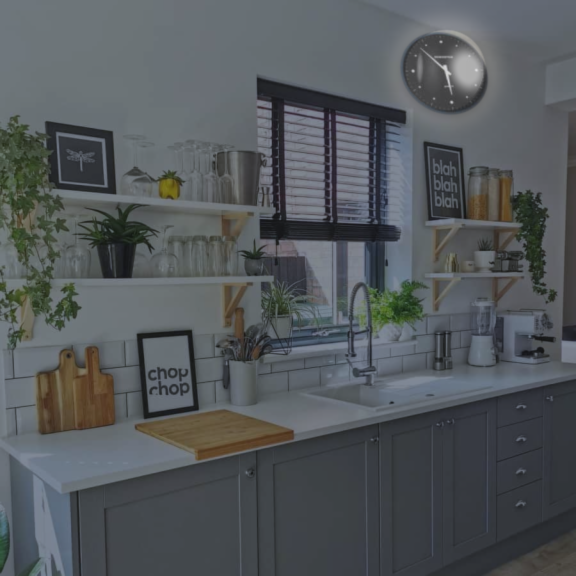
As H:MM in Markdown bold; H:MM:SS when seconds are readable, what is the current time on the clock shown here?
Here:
**5:53**
